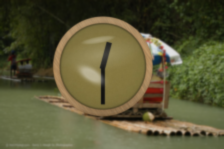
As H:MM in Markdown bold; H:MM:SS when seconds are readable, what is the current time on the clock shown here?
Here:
**12:30**
